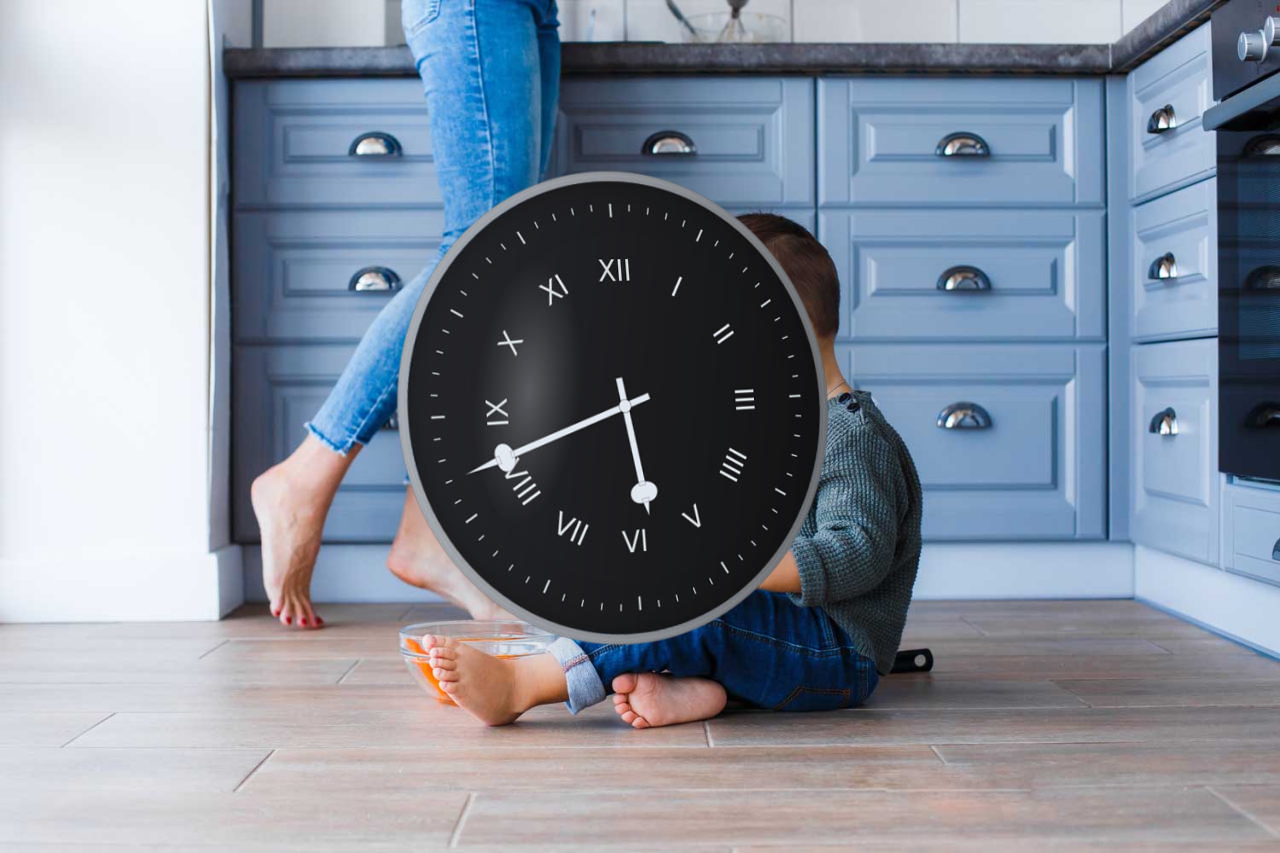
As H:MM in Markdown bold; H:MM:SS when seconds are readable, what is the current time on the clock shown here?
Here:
**5:42**
